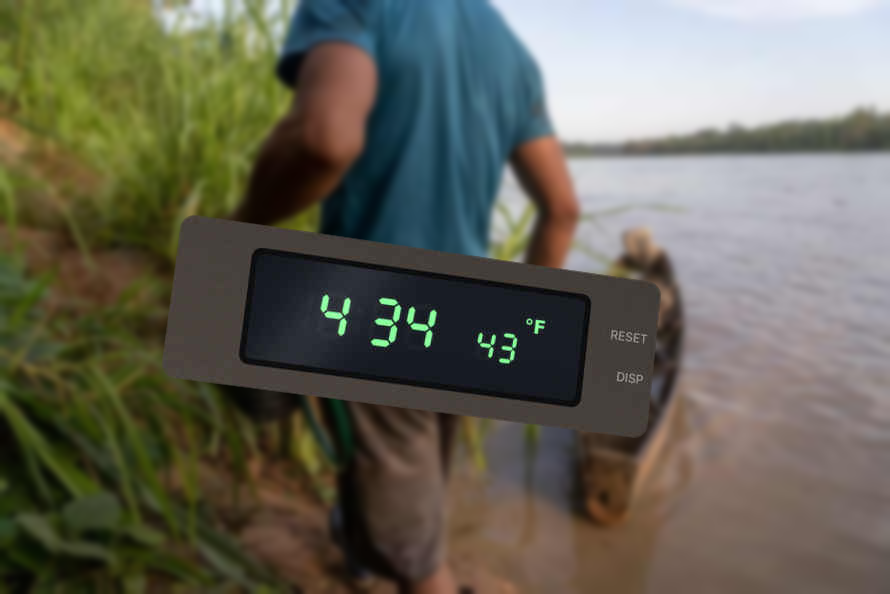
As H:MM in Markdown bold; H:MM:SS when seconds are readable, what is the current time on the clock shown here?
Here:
**4:34**
